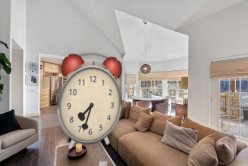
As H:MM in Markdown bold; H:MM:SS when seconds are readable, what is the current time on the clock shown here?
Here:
**7:33**
